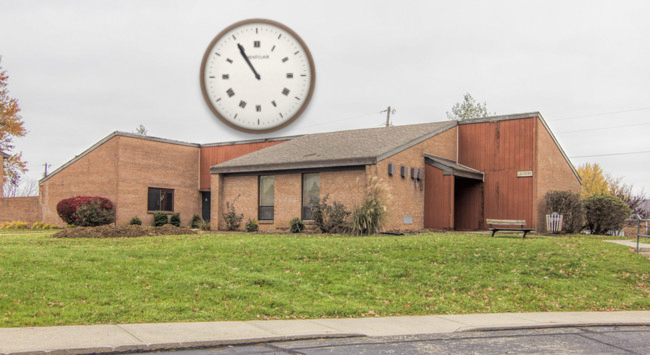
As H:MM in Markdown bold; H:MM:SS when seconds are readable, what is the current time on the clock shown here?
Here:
**10:55**
